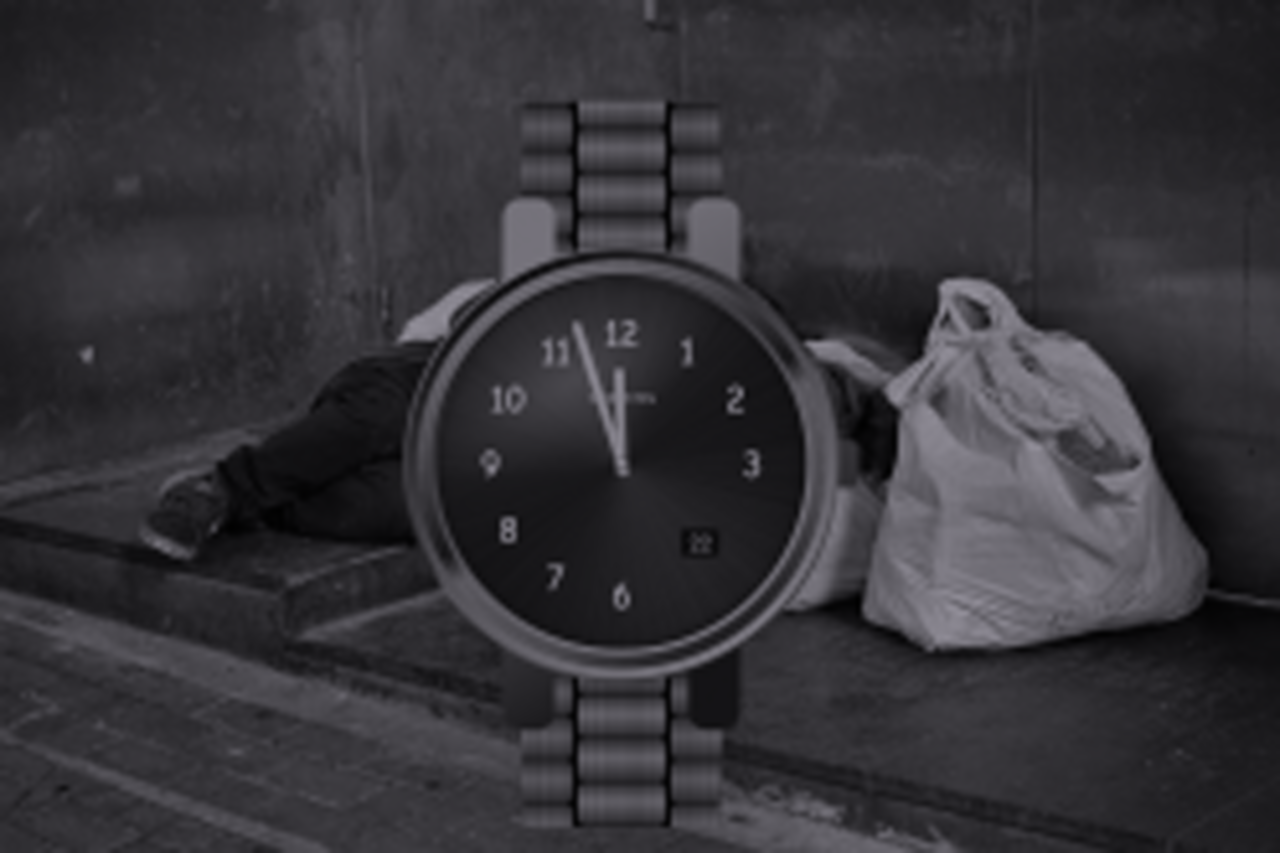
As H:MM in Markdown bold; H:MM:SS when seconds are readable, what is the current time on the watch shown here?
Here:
**11:57**
